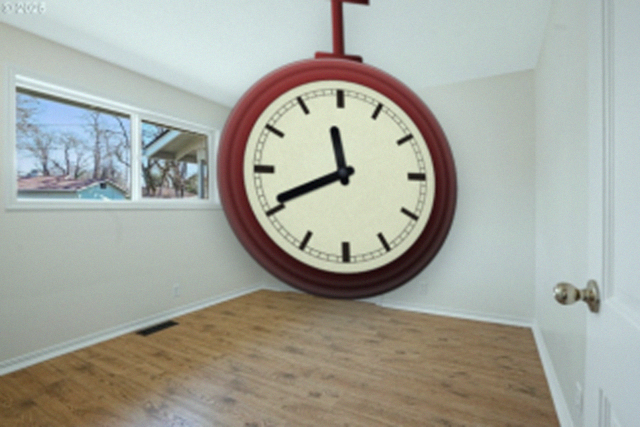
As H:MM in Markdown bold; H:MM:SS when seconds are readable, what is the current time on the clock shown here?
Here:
**11:41**
